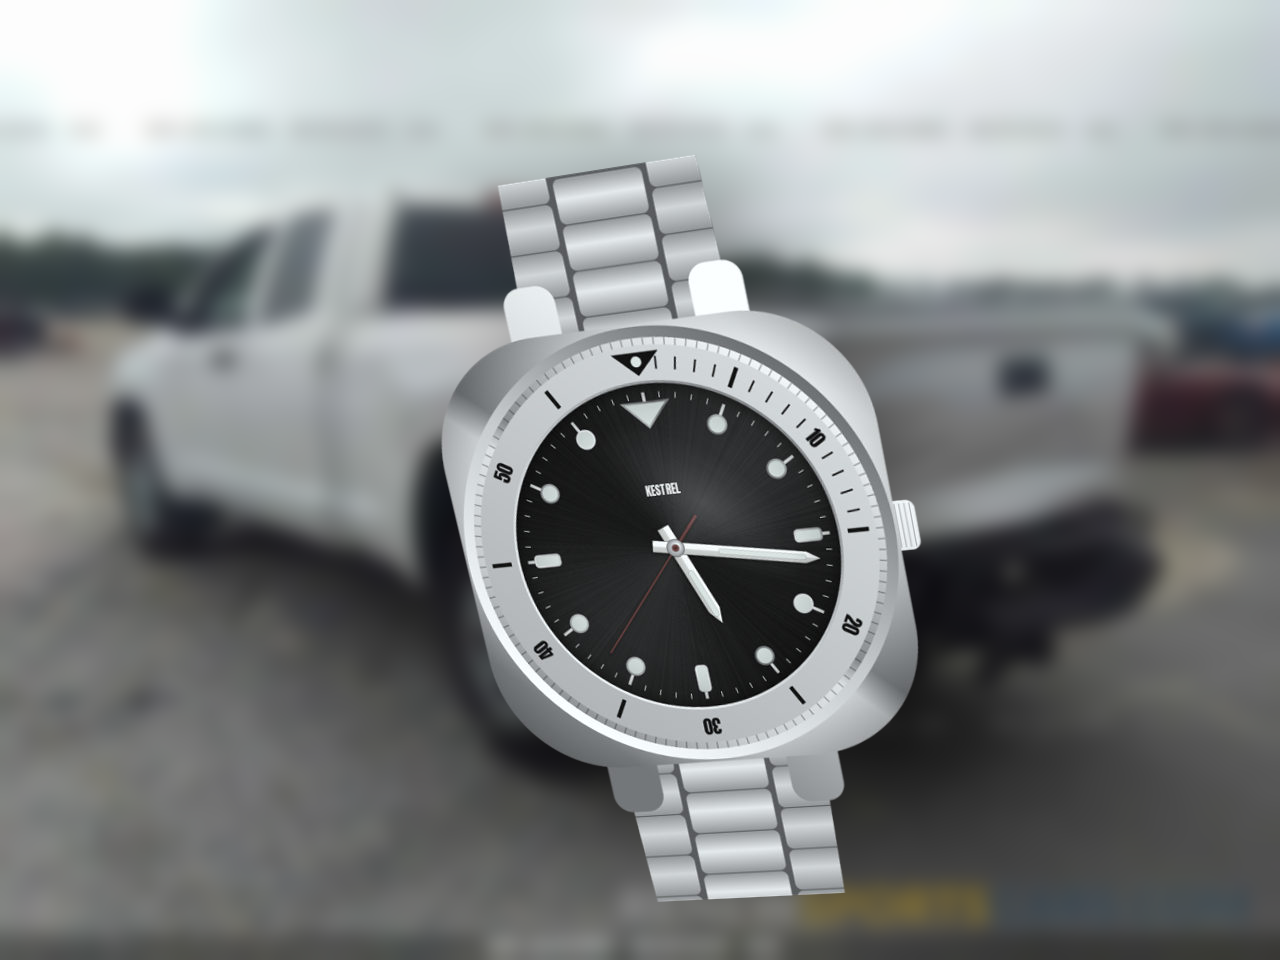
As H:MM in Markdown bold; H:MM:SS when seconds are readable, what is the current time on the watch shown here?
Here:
**5:16:37**
